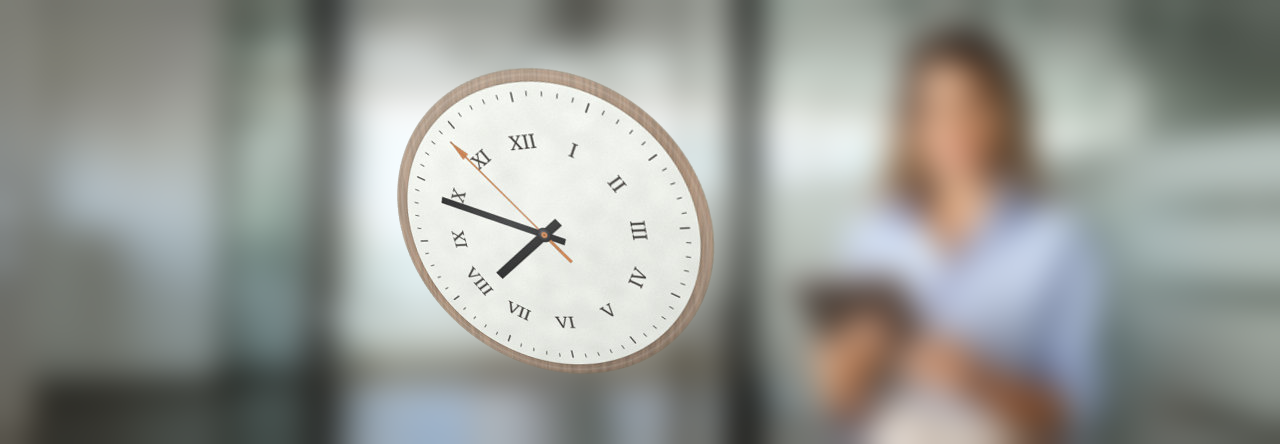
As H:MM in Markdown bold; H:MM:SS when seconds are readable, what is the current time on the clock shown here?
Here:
**7:48:54**
